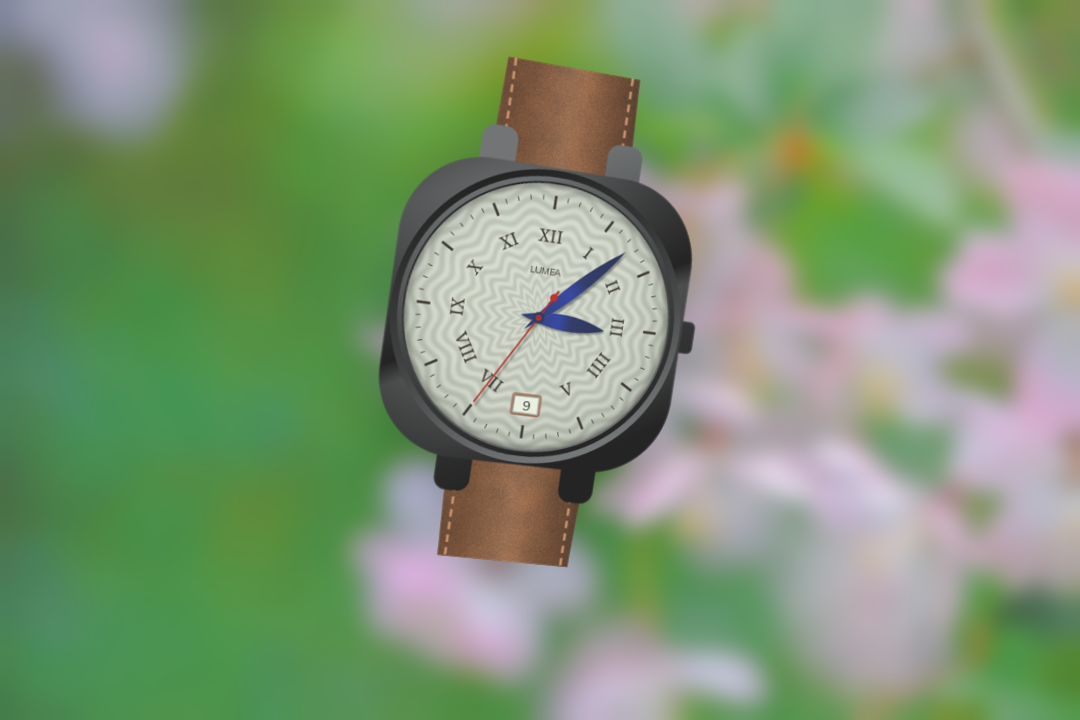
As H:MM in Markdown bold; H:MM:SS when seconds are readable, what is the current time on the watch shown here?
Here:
**3:07:35**
